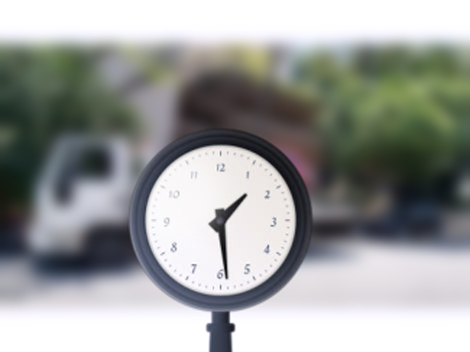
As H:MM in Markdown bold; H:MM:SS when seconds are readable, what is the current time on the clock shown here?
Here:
**1:29**
